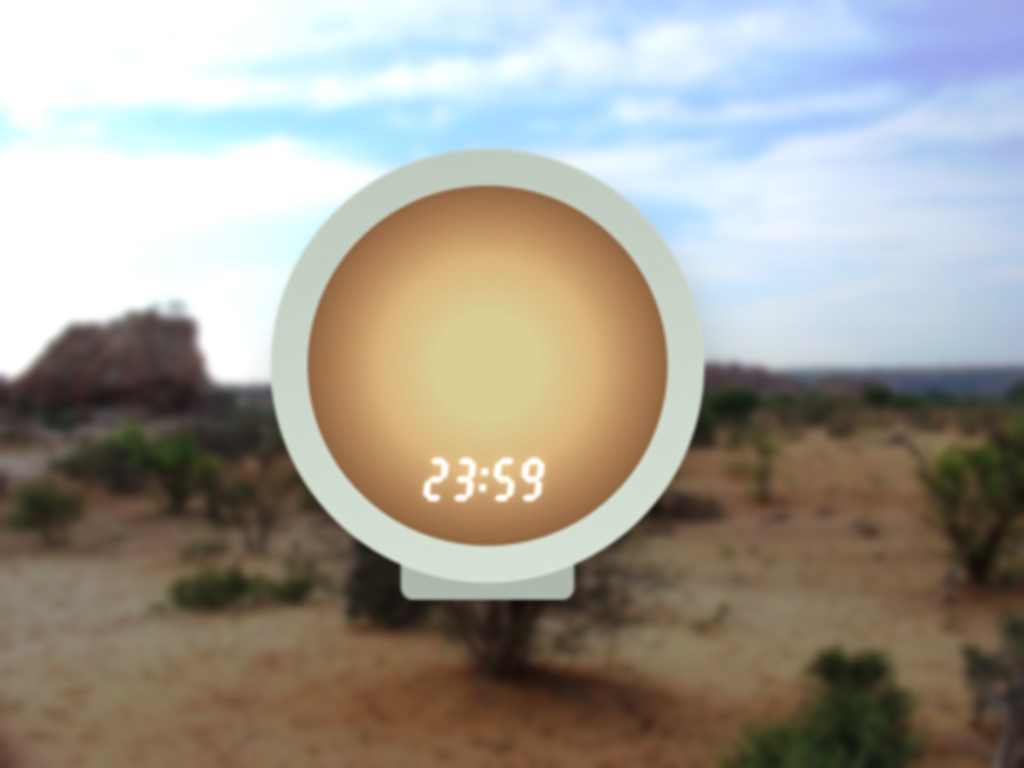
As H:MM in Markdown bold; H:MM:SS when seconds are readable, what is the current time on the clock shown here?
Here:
**23:59**
